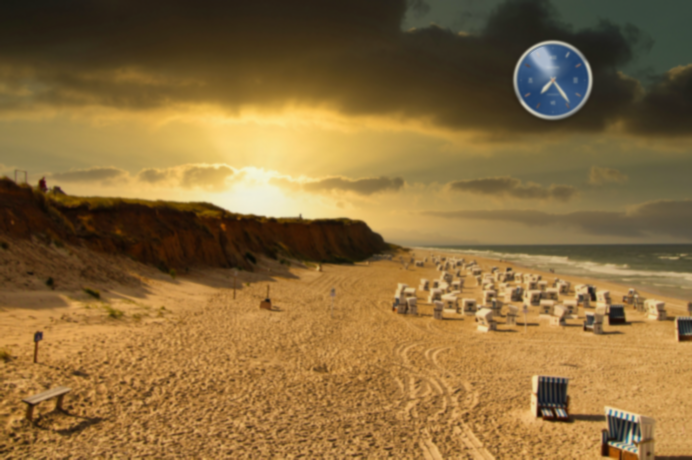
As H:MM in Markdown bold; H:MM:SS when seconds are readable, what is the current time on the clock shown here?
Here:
**7:24**
